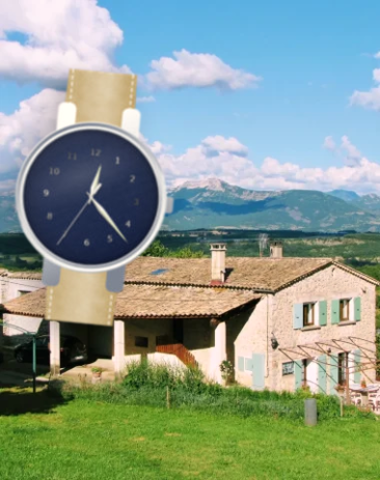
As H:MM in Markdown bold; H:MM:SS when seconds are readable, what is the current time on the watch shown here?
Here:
**12:22:35**
